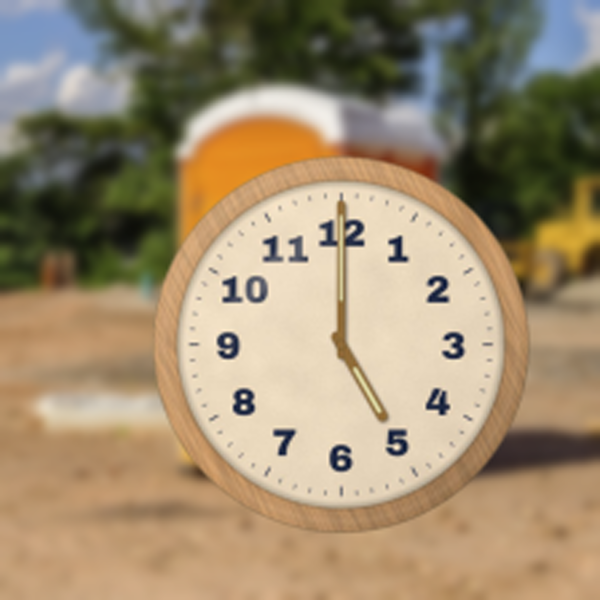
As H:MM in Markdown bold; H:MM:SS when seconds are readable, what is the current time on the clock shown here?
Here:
**5:00**
